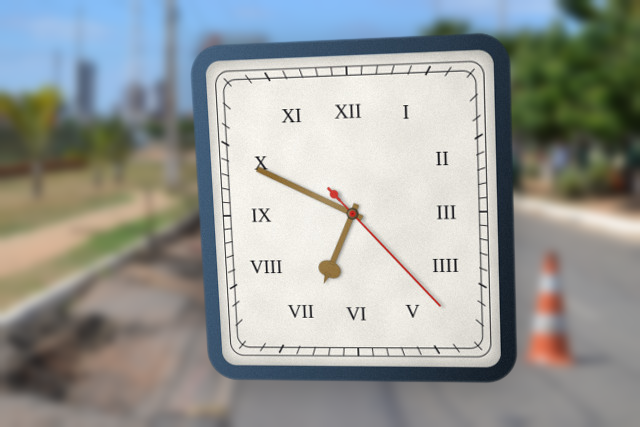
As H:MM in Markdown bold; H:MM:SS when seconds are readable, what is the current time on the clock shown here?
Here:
**6:49:23**
